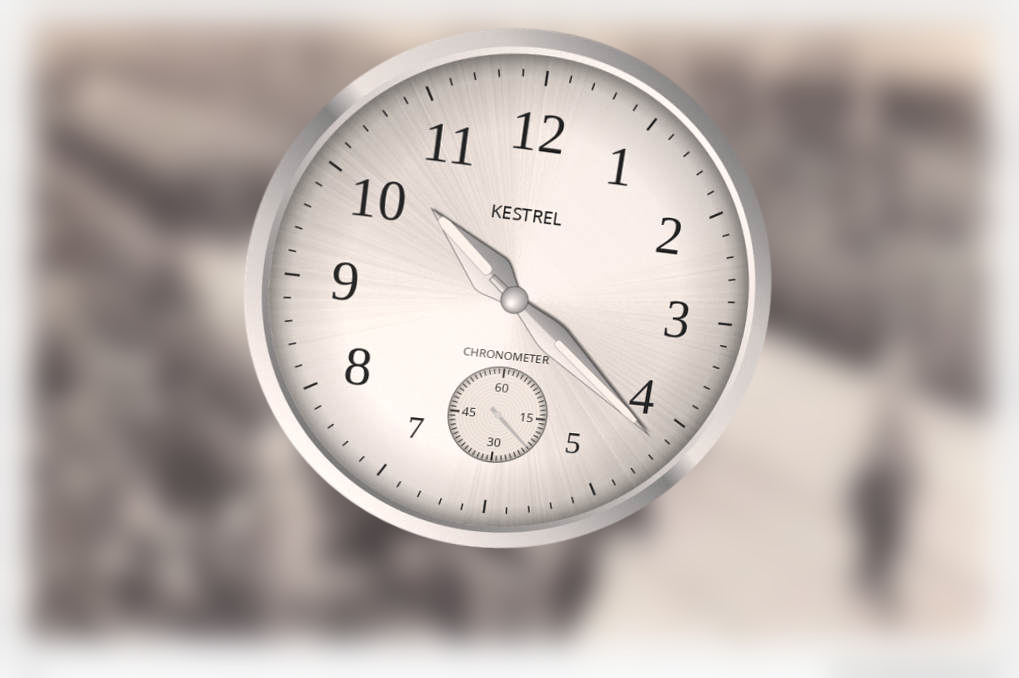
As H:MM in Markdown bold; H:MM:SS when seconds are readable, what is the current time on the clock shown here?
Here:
**10:21:22**
